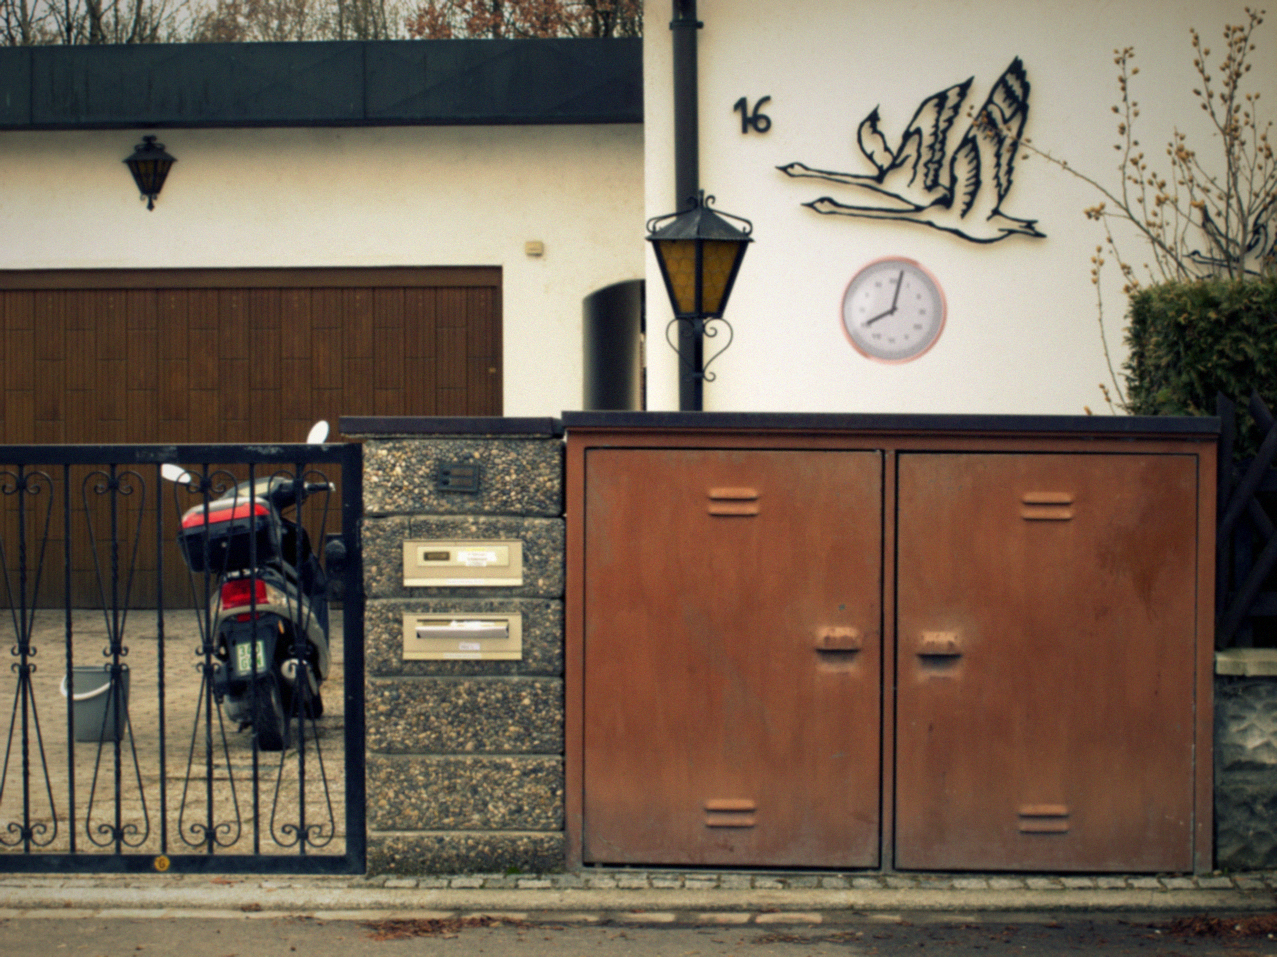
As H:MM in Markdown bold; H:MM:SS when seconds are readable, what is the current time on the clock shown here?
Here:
**8:02**
